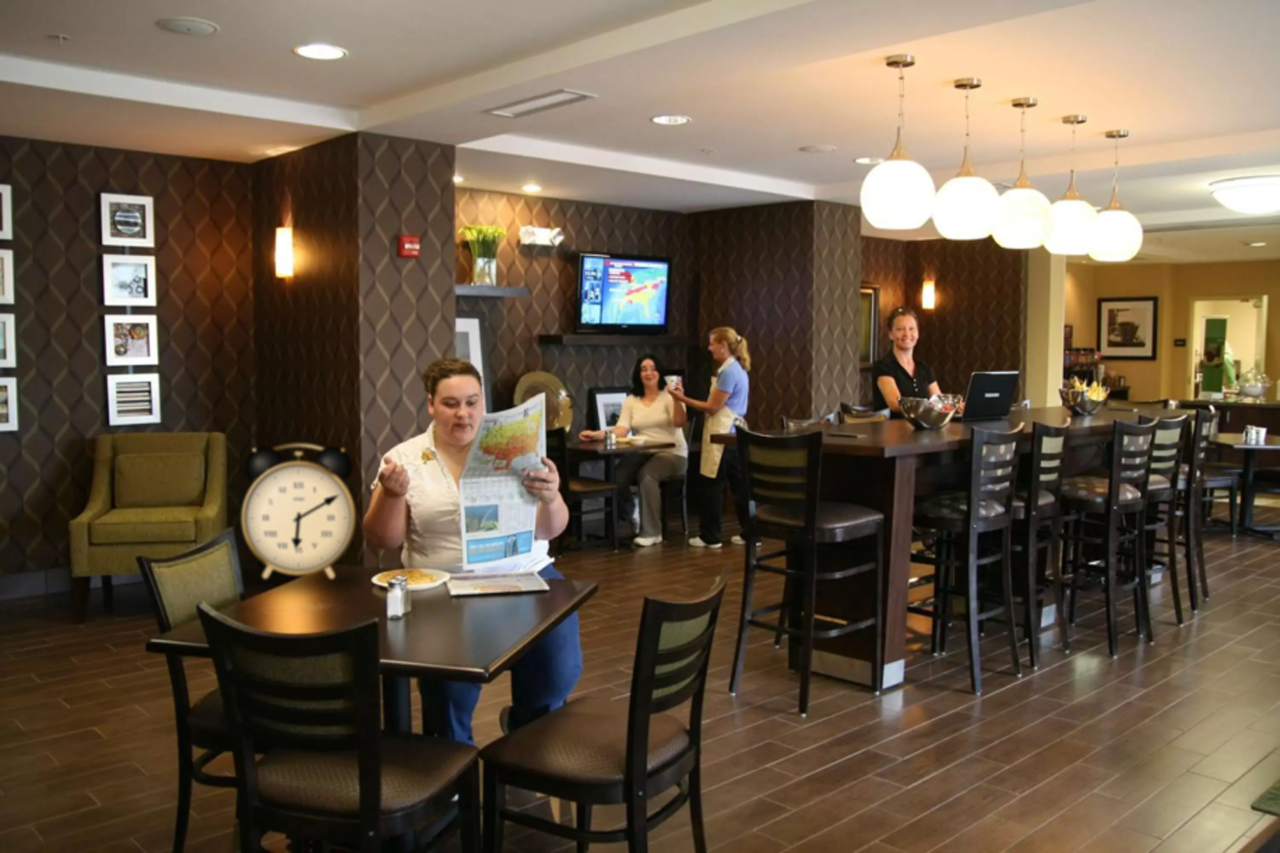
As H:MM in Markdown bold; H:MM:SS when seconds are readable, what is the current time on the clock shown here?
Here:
**6:10**
